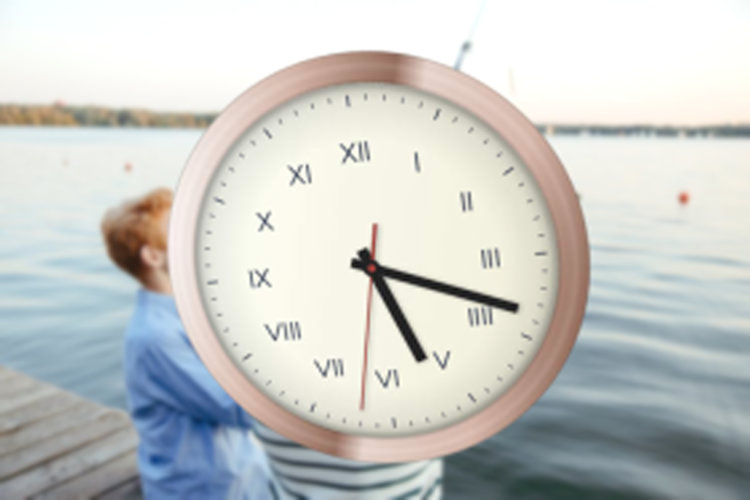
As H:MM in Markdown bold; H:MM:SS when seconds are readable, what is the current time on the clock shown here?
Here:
**5:18:32**
